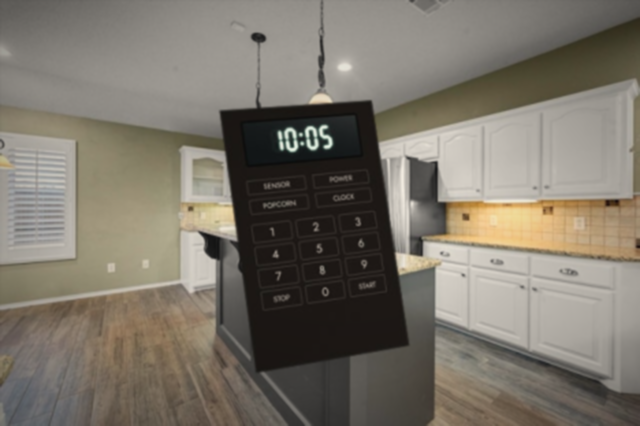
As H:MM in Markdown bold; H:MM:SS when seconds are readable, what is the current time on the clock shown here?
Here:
**10:05**
